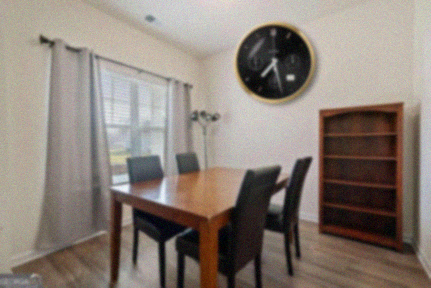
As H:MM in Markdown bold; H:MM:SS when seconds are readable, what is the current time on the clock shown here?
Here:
**7:28**
